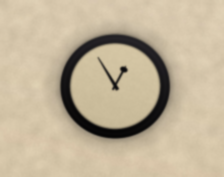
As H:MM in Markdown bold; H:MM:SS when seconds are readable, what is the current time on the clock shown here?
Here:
**12:55**
